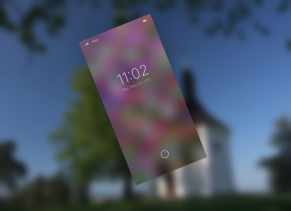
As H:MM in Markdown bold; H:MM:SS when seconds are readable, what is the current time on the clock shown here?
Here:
**11:02**
